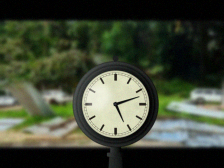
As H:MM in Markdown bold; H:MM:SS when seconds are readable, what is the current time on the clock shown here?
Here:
**5:12**
